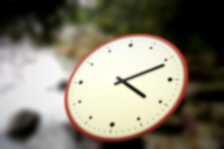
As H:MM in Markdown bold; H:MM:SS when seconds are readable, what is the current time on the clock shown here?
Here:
**4:11**
